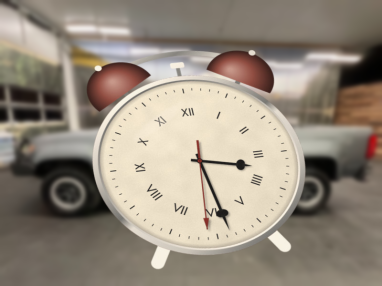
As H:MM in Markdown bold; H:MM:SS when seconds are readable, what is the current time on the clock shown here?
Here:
**3:28:31**
